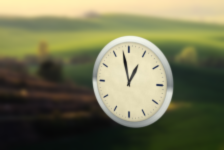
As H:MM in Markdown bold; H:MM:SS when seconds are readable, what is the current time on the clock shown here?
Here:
**12:58**
